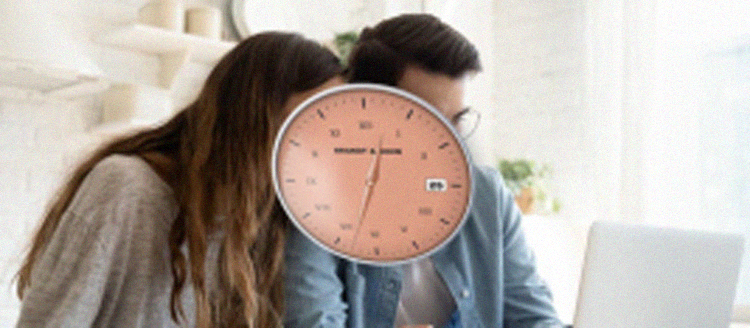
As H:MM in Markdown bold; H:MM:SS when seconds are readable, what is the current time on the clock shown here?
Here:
**12:33**
